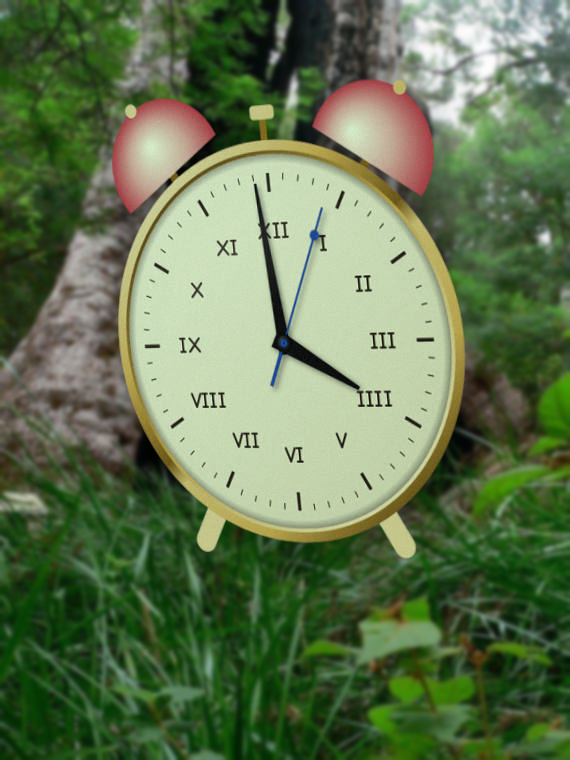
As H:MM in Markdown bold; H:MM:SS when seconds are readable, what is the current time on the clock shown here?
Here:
**3:59:04**
